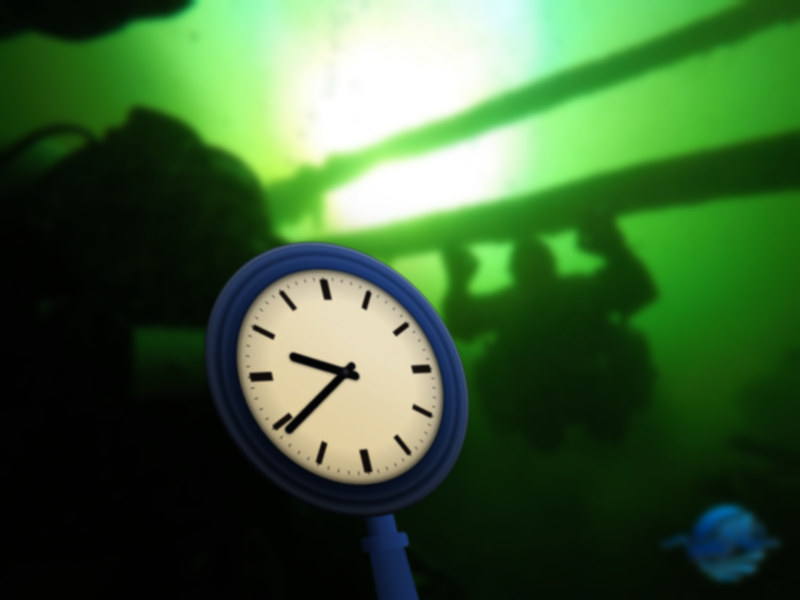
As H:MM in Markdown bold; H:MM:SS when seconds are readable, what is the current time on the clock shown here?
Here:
**9:39**
